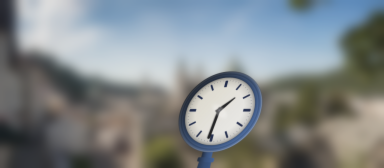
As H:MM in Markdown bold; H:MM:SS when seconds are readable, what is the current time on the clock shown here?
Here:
**1:31**
